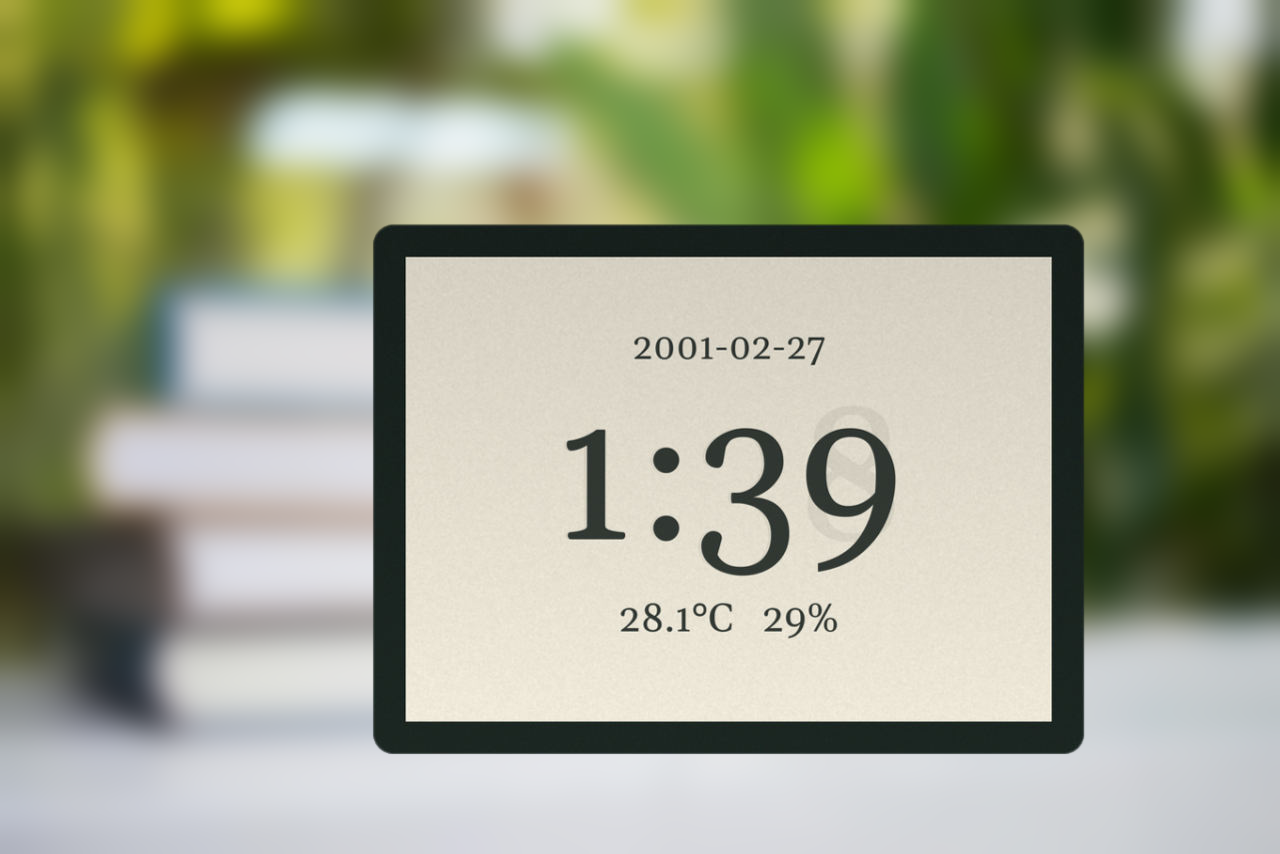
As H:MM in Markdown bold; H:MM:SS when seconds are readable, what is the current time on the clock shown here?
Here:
**1:39**
